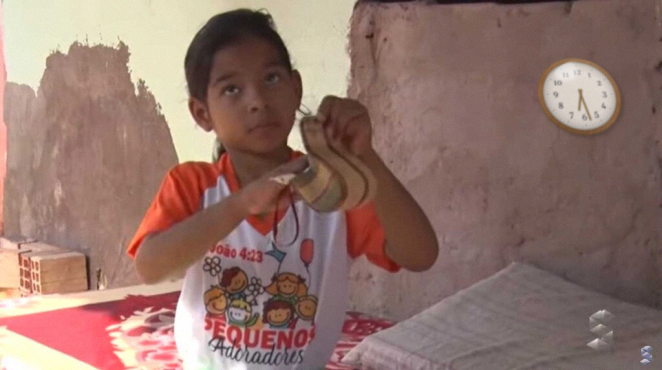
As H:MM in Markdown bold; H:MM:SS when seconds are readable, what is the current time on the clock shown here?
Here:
**6:28**
